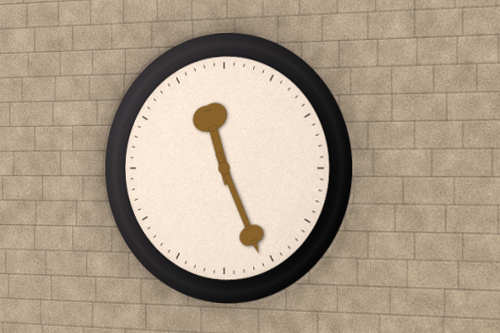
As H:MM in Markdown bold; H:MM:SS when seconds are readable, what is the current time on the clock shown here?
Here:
**11:26**
